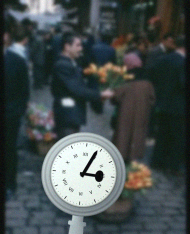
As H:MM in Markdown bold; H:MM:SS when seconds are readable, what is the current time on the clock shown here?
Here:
**3:04**
